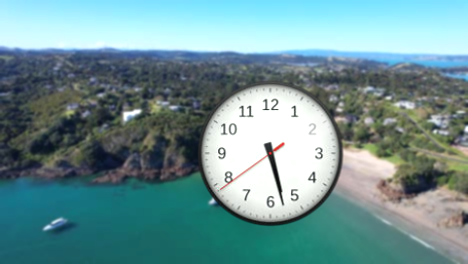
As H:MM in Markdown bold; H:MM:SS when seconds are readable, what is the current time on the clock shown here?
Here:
**5:27:39**
